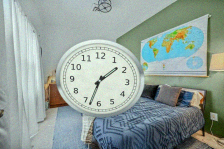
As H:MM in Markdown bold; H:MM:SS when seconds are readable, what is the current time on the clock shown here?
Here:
**1:33**
